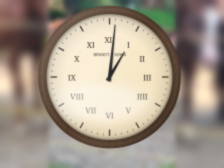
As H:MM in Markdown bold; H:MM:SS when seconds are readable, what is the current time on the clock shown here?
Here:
**1:01**
